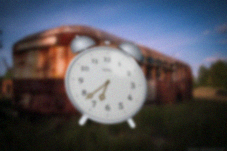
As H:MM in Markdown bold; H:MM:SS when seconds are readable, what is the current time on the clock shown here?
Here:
**6:38**
